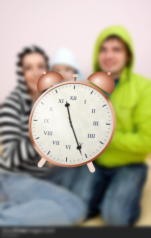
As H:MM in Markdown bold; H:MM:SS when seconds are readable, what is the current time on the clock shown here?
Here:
**11:26**
